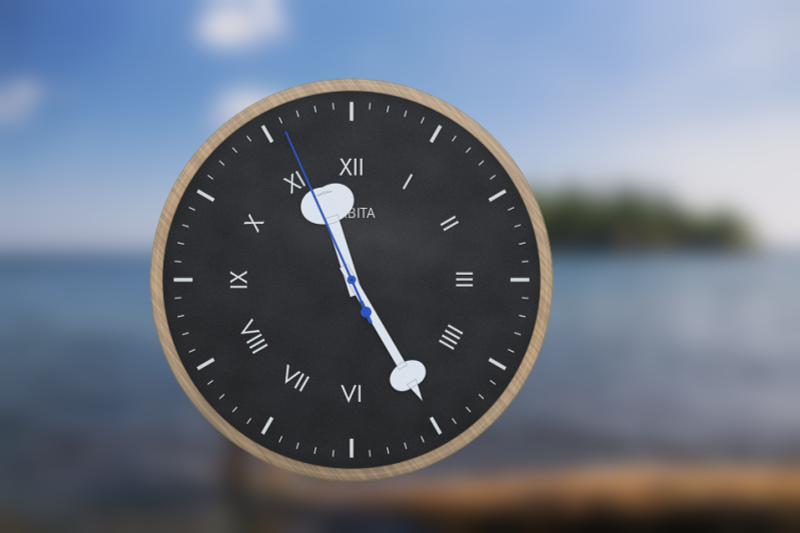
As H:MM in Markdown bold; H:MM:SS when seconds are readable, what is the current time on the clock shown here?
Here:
**11:24:56**
